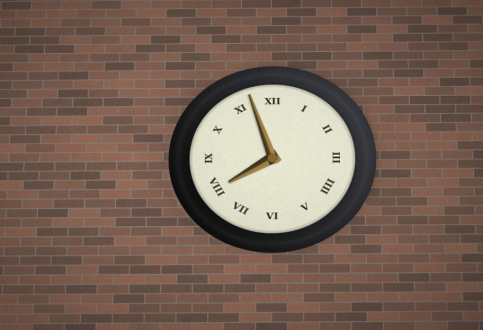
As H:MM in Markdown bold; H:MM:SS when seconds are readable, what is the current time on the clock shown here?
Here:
**7:57**
